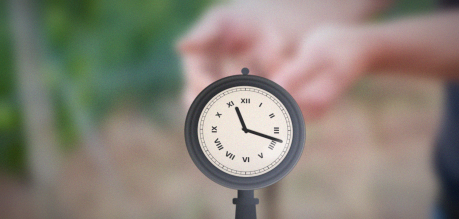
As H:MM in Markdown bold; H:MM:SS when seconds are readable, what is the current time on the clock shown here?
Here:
**11:18**
